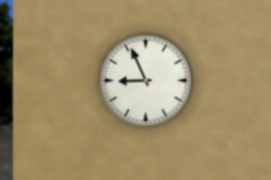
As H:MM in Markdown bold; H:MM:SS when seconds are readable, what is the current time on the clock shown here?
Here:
**8:56**
